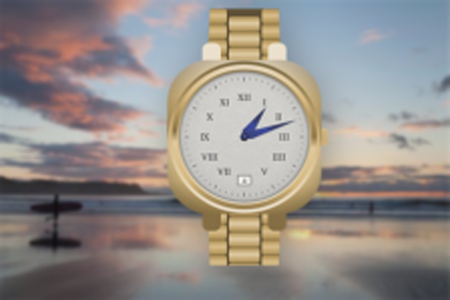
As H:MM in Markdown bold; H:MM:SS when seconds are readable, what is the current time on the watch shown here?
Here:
**1:12**
